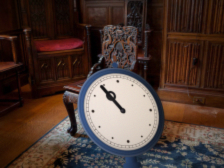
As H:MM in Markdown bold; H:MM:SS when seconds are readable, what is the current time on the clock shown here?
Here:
**10:54**
